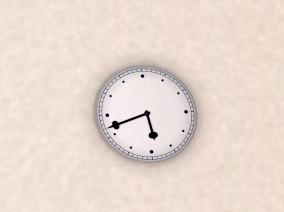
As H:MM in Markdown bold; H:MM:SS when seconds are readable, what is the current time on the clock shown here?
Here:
**5:42**
